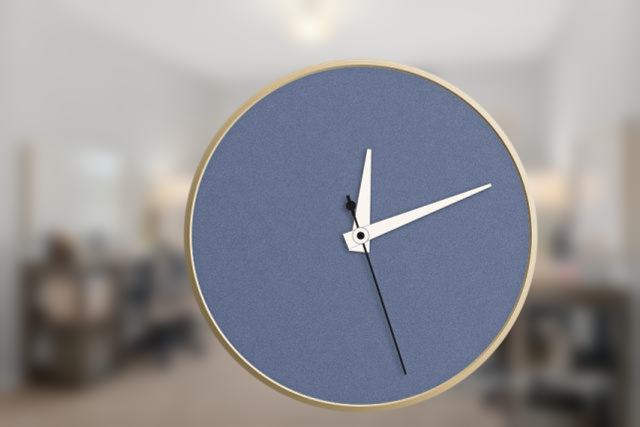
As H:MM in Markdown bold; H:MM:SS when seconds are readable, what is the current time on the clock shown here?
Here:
**12:11:27**
